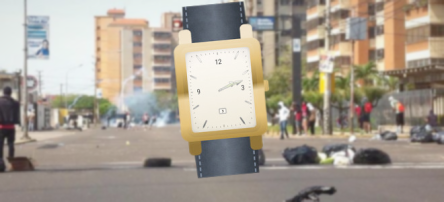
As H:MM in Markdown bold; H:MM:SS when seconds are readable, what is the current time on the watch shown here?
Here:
**2:12**
